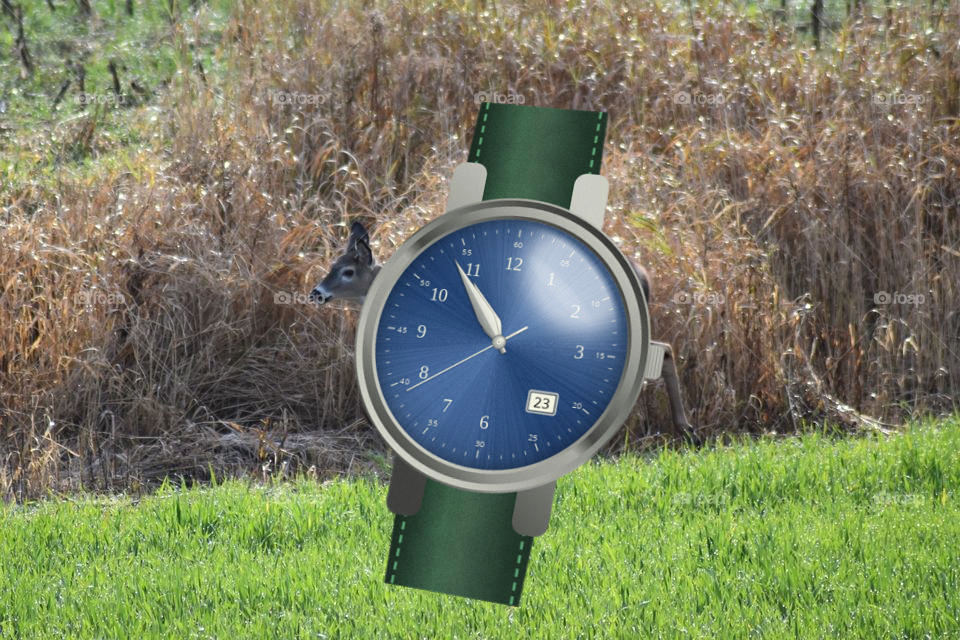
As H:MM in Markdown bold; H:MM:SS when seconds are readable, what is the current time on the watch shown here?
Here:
**10:53:39**
